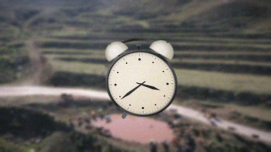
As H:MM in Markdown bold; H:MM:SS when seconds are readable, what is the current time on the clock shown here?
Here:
**3:39**
